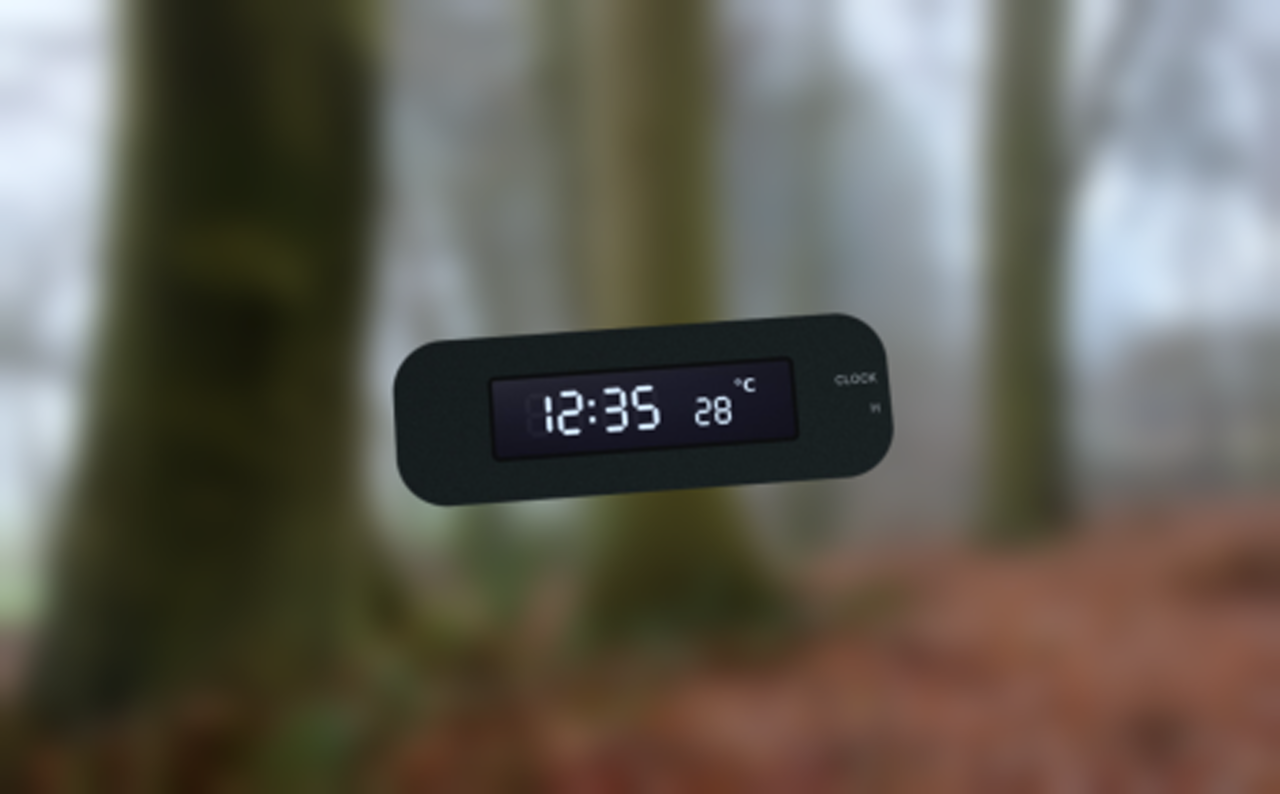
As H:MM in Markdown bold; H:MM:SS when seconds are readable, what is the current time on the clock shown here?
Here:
**12:35**
